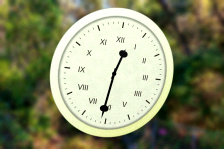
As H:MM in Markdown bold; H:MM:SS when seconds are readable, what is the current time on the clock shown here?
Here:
**12:31**
